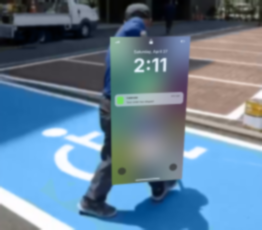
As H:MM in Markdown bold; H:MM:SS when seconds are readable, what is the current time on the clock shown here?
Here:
**2:11**
